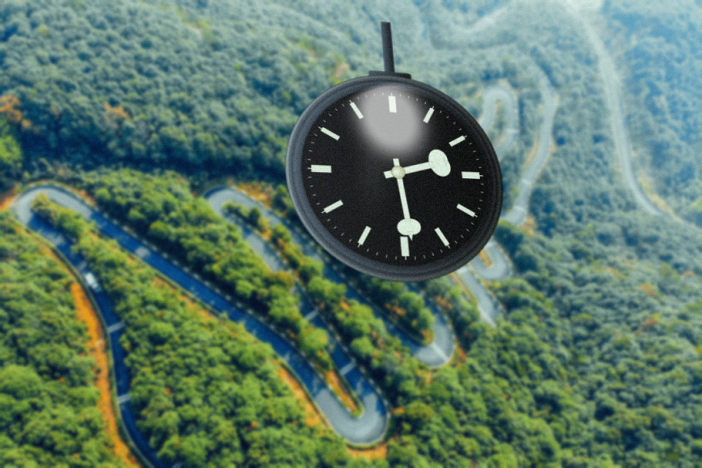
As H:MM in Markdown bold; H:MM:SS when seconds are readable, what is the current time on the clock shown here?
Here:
**2:29**
